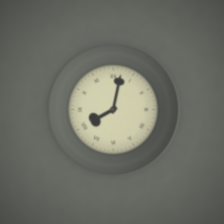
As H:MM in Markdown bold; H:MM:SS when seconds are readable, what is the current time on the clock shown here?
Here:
**8:02**
